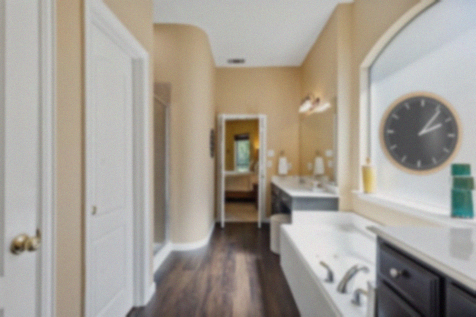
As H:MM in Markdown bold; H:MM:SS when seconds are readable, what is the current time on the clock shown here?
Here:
**2:06**
